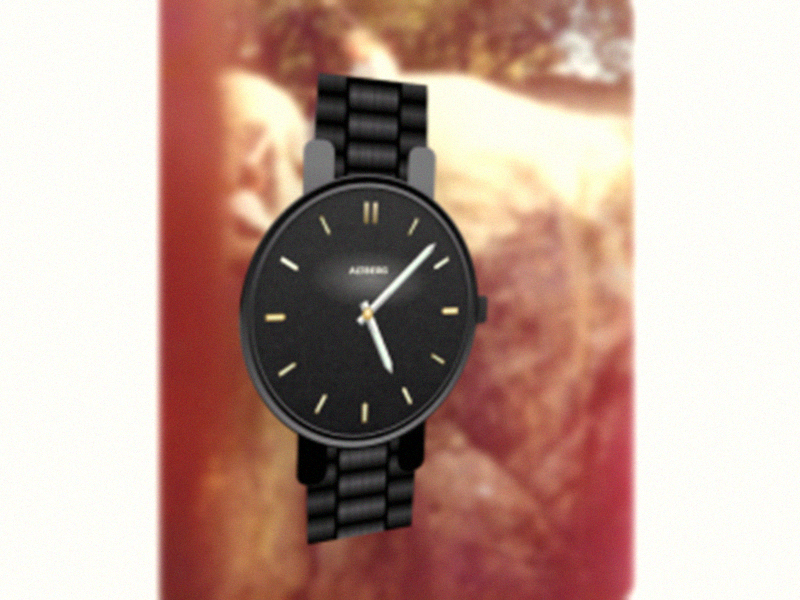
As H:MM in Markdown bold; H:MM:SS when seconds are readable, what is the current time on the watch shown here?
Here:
**5:08**
